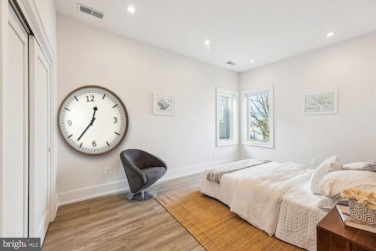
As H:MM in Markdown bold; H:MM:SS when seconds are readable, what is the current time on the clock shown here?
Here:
**12:37**
